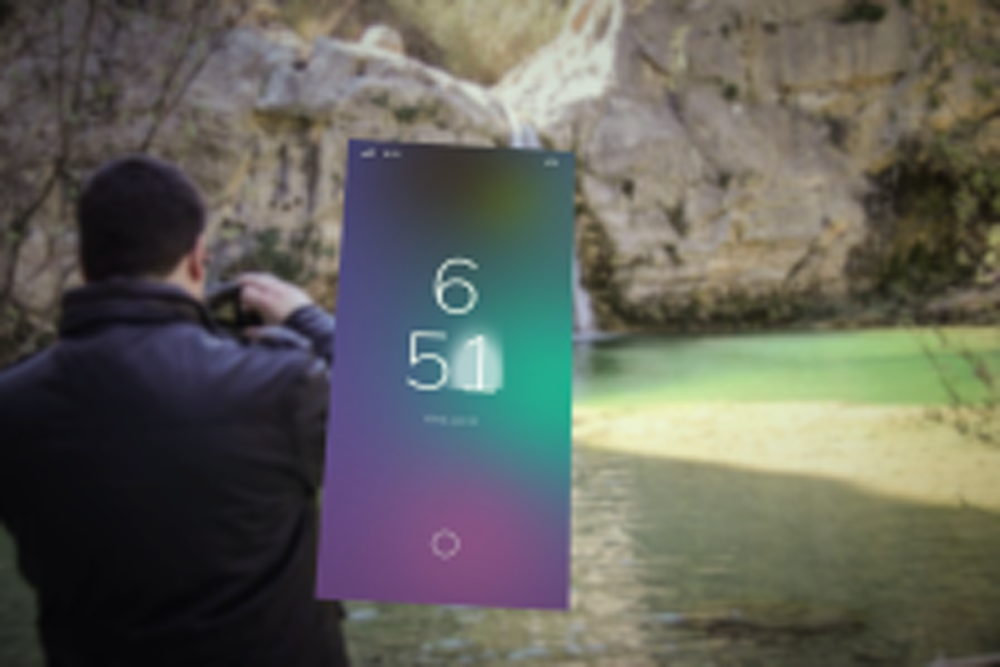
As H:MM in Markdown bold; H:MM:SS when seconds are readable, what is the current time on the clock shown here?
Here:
**6:51**
